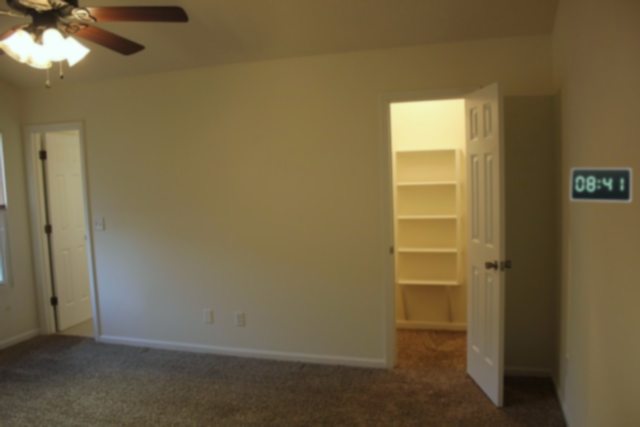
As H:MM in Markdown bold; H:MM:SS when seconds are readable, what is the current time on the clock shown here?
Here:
**8:41**
